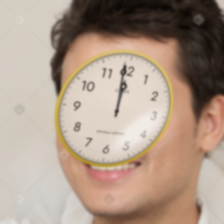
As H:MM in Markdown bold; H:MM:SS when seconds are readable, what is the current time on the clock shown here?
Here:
**11:59**
